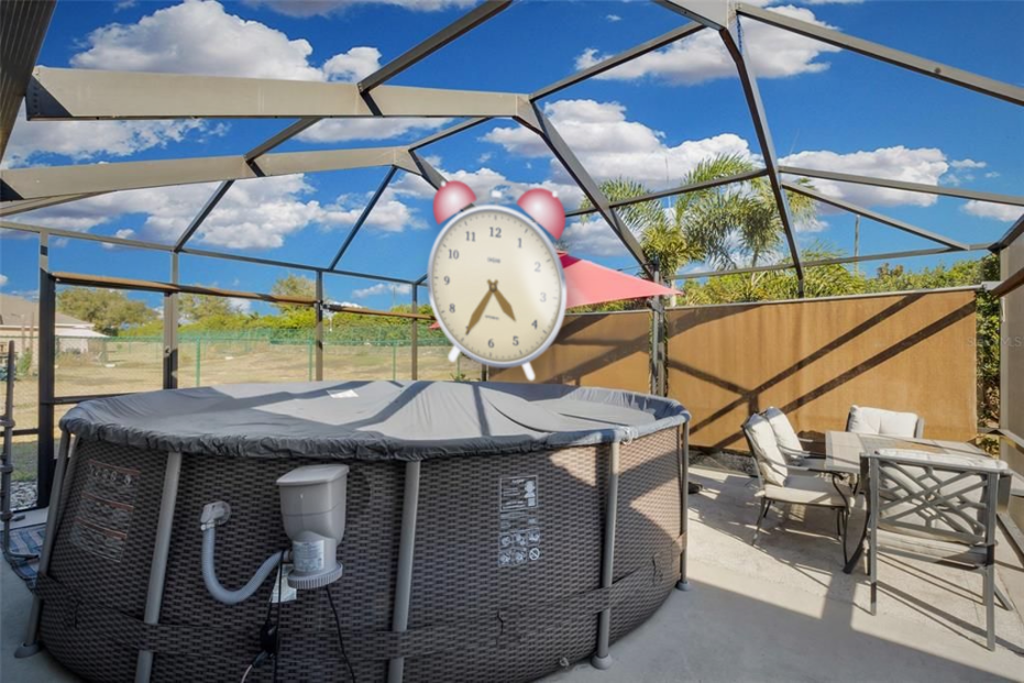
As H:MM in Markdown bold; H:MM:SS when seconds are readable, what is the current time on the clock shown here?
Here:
**4:35**
